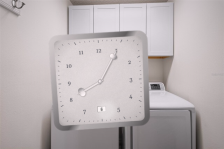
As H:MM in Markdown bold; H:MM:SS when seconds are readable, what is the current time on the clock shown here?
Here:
**8:05**
